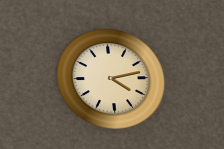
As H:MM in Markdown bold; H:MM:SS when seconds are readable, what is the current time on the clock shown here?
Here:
**4:13**
